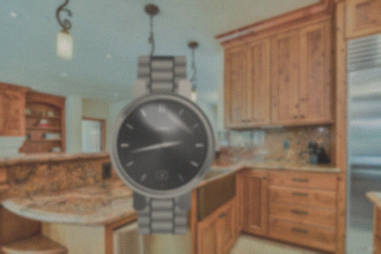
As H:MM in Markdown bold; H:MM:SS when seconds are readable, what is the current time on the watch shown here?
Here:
**2:43**
